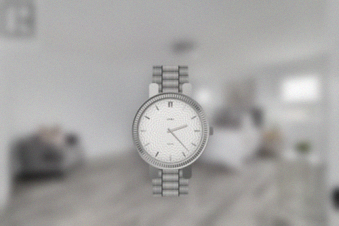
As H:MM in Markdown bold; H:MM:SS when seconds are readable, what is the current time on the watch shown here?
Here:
**2:23**
